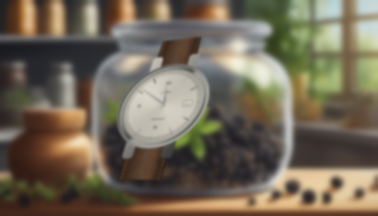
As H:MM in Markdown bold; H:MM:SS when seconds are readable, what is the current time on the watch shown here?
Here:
**11:51**
